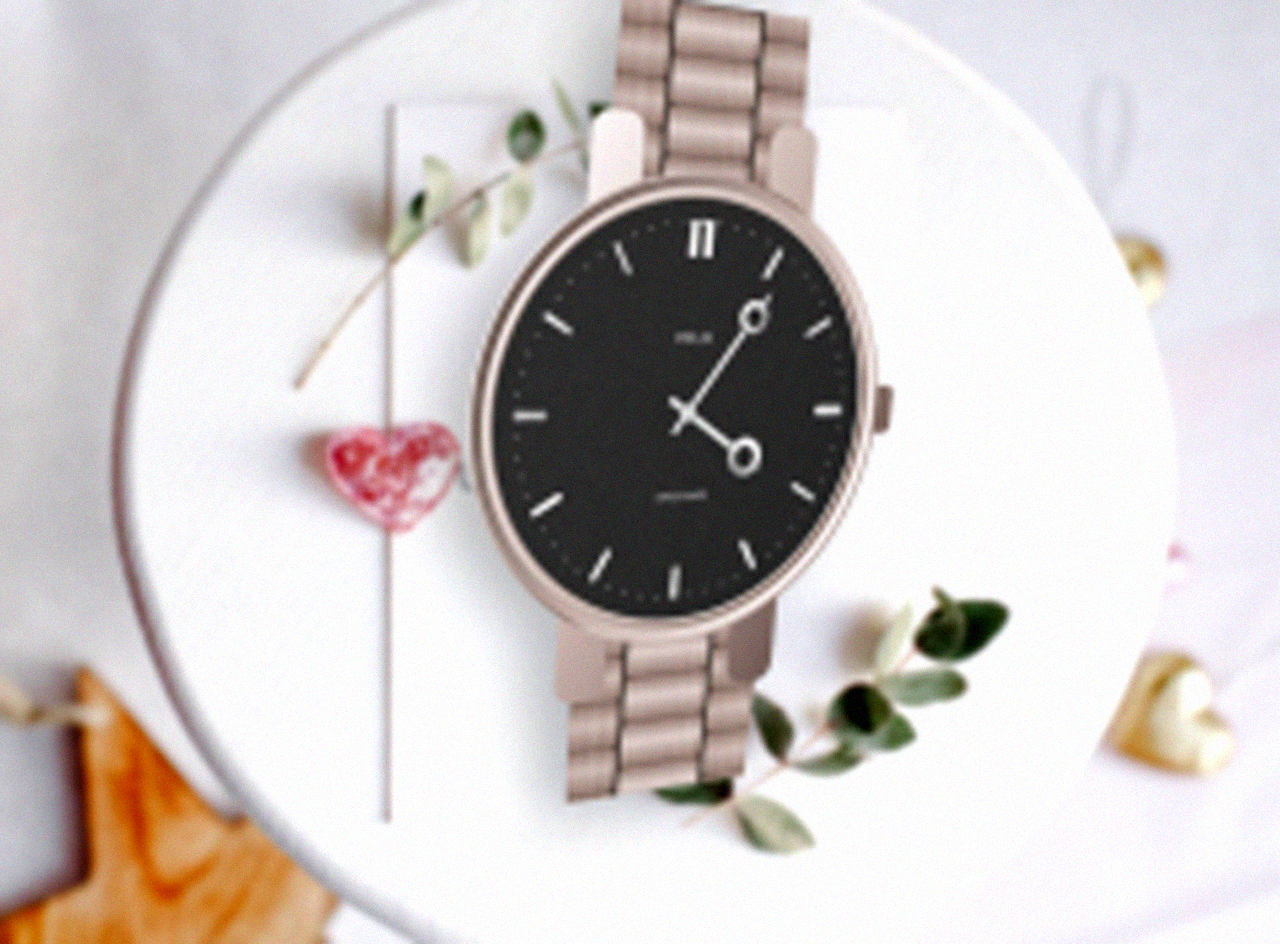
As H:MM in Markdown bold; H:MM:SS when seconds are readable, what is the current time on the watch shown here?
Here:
**4:06**
